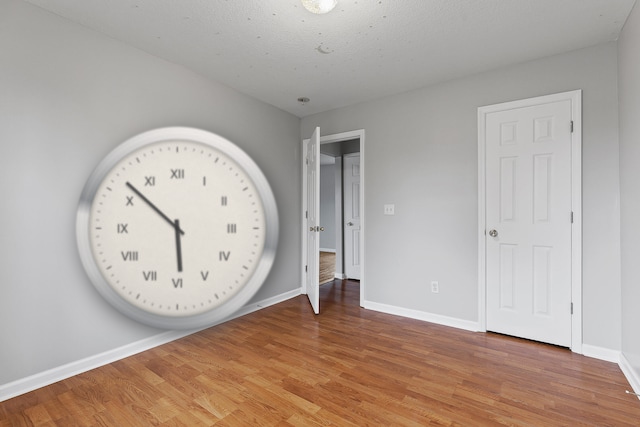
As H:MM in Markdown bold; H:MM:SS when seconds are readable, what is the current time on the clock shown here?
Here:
**5:52**
